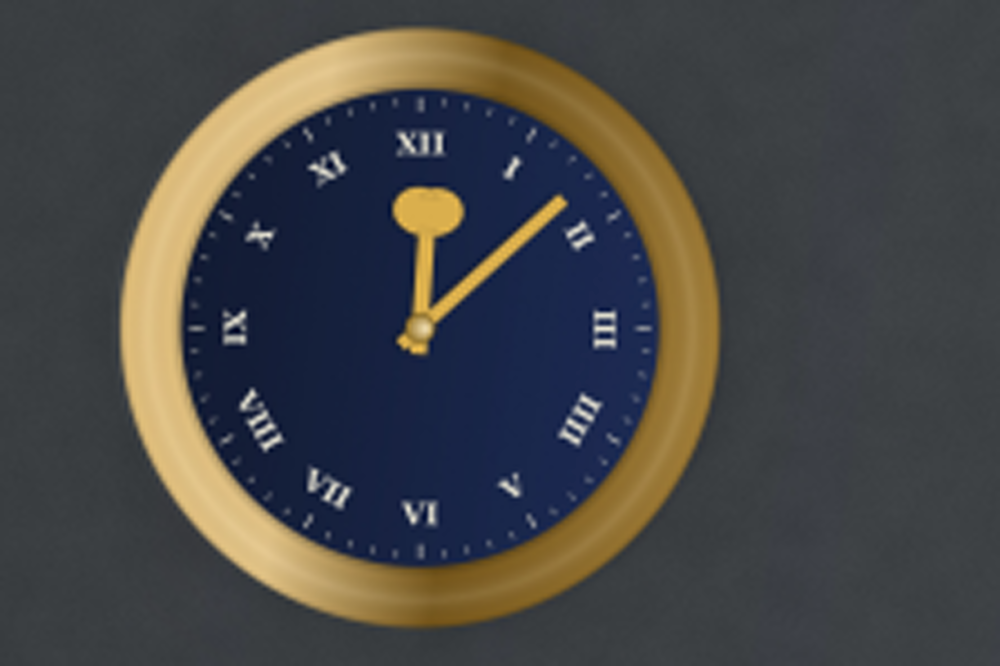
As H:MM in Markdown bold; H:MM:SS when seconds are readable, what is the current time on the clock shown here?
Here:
**12:08**
